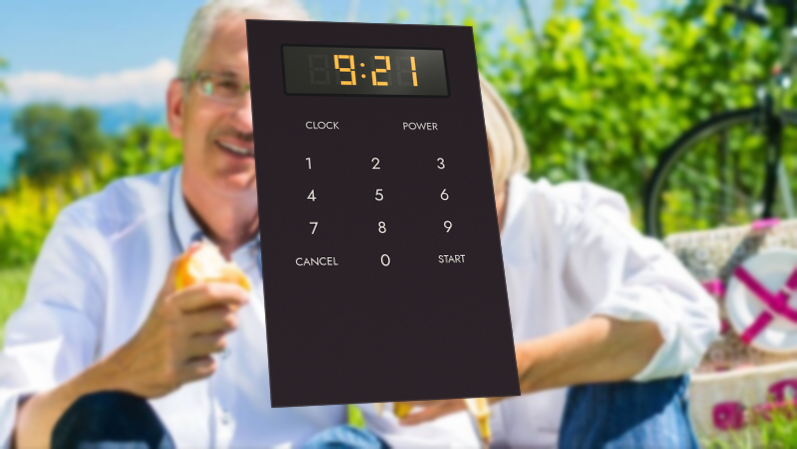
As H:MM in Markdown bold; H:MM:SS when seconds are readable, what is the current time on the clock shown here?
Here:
**9:21**
